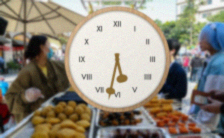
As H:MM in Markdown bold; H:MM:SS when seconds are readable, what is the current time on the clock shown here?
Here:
**5:32**
